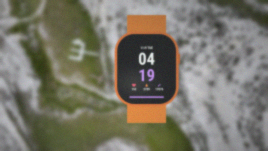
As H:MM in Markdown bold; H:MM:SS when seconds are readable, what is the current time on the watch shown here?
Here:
**4:19**
